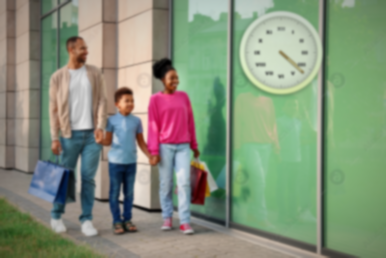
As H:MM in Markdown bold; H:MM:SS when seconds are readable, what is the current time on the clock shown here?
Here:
**4:22**
